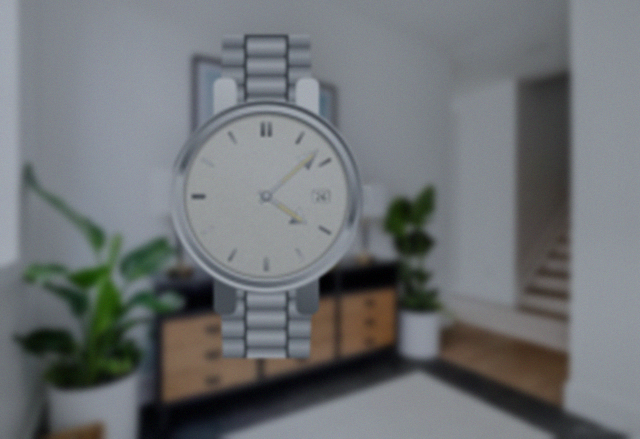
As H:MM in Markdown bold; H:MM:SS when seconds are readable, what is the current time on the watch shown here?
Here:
**4:08**
